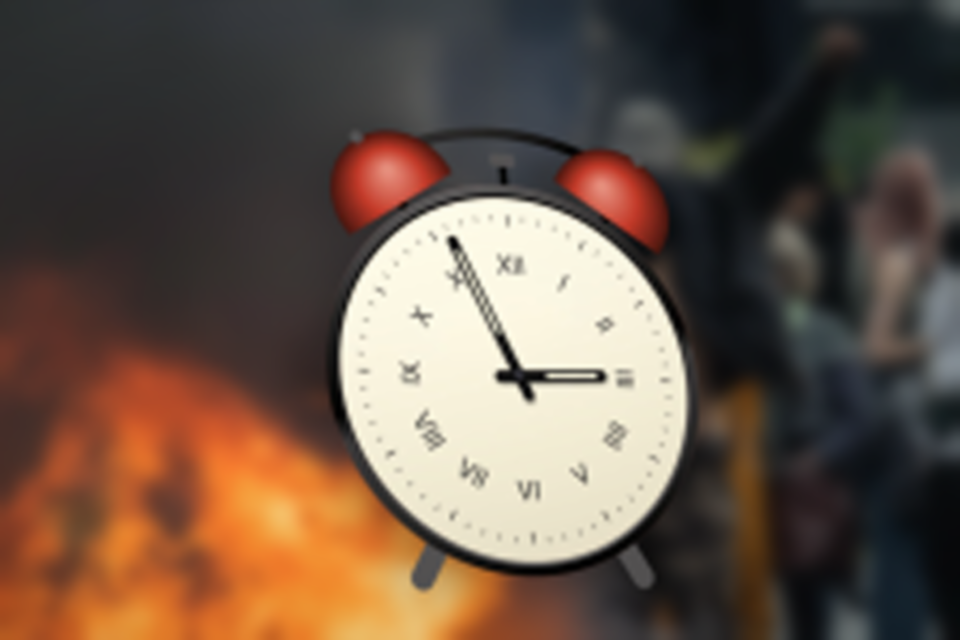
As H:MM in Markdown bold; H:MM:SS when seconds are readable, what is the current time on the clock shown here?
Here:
**2:56**
